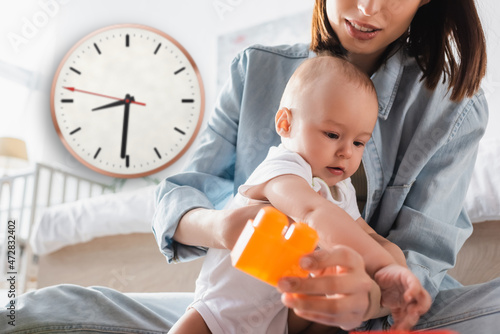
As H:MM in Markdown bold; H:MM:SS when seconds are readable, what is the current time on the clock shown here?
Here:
**8:30:47**
